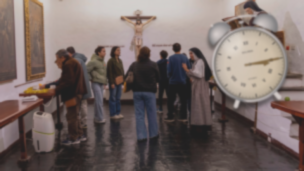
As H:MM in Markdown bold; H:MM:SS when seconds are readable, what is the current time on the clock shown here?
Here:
**3:15**
